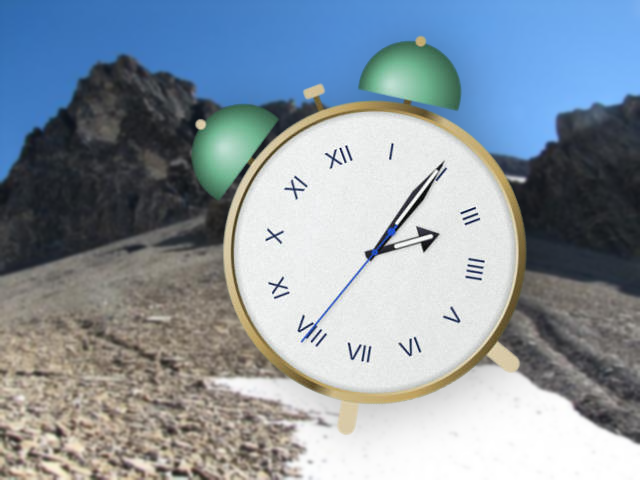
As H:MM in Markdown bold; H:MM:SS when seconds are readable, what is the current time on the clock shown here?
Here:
**3:09:40**
